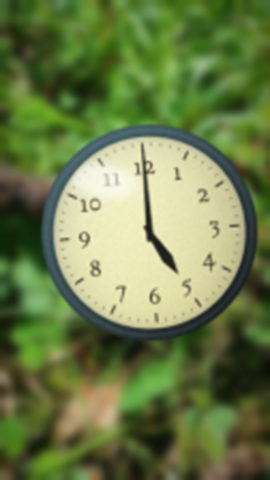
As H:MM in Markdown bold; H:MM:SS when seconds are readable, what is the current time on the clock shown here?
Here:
**5:00**
